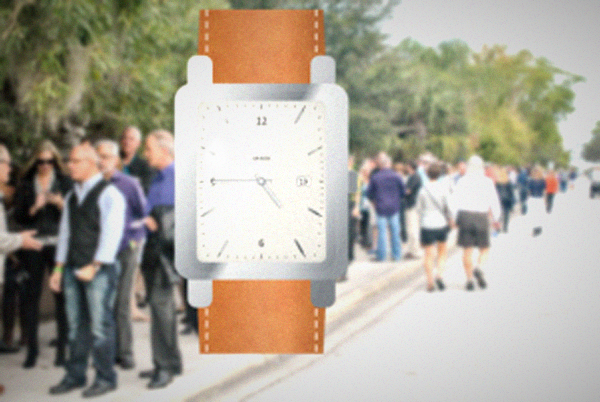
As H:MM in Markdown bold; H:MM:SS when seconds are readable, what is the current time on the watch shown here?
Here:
**4:45**
